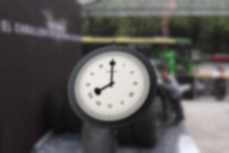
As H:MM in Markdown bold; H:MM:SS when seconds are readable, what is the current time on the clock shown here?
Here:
**8:00**
